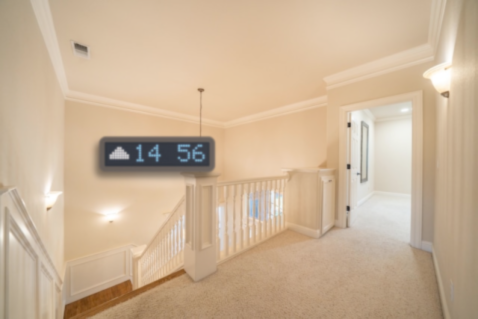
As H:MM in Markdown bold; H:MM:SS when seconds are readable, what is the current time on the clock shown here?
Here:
**14:56**
